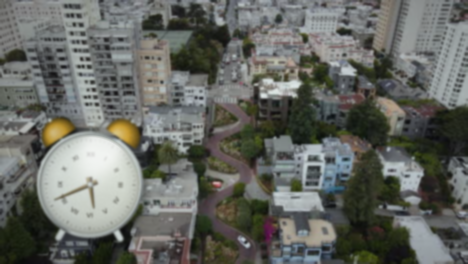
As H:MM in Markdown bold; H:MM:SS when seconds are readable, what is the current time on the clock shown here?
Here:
**5:41**
